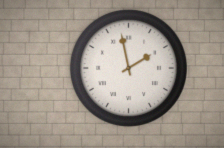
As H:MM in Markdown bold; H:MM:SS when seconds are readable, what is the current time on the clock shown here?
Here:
**1:58**
